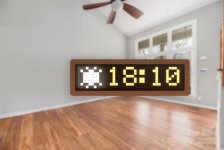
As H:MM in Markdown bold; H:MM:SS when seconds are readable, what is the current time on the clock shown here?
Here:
**18:10**
